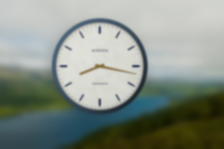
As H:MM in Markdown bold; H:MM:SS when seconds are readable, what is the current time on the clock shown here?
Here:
**8:17**
